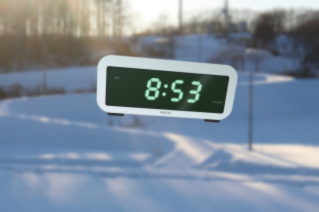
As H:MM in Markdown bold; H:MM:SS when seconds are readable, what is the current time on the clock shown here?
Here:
**8:53**
